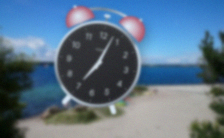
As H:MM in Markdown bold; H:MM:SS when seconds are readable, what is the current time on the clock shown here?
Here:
**7:03**
